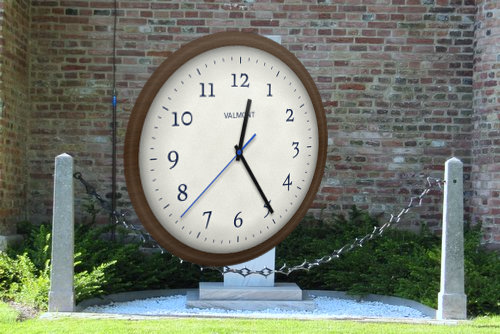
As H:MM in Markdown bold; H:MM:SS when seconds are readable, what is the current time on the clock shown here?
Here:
**12:24:38**
